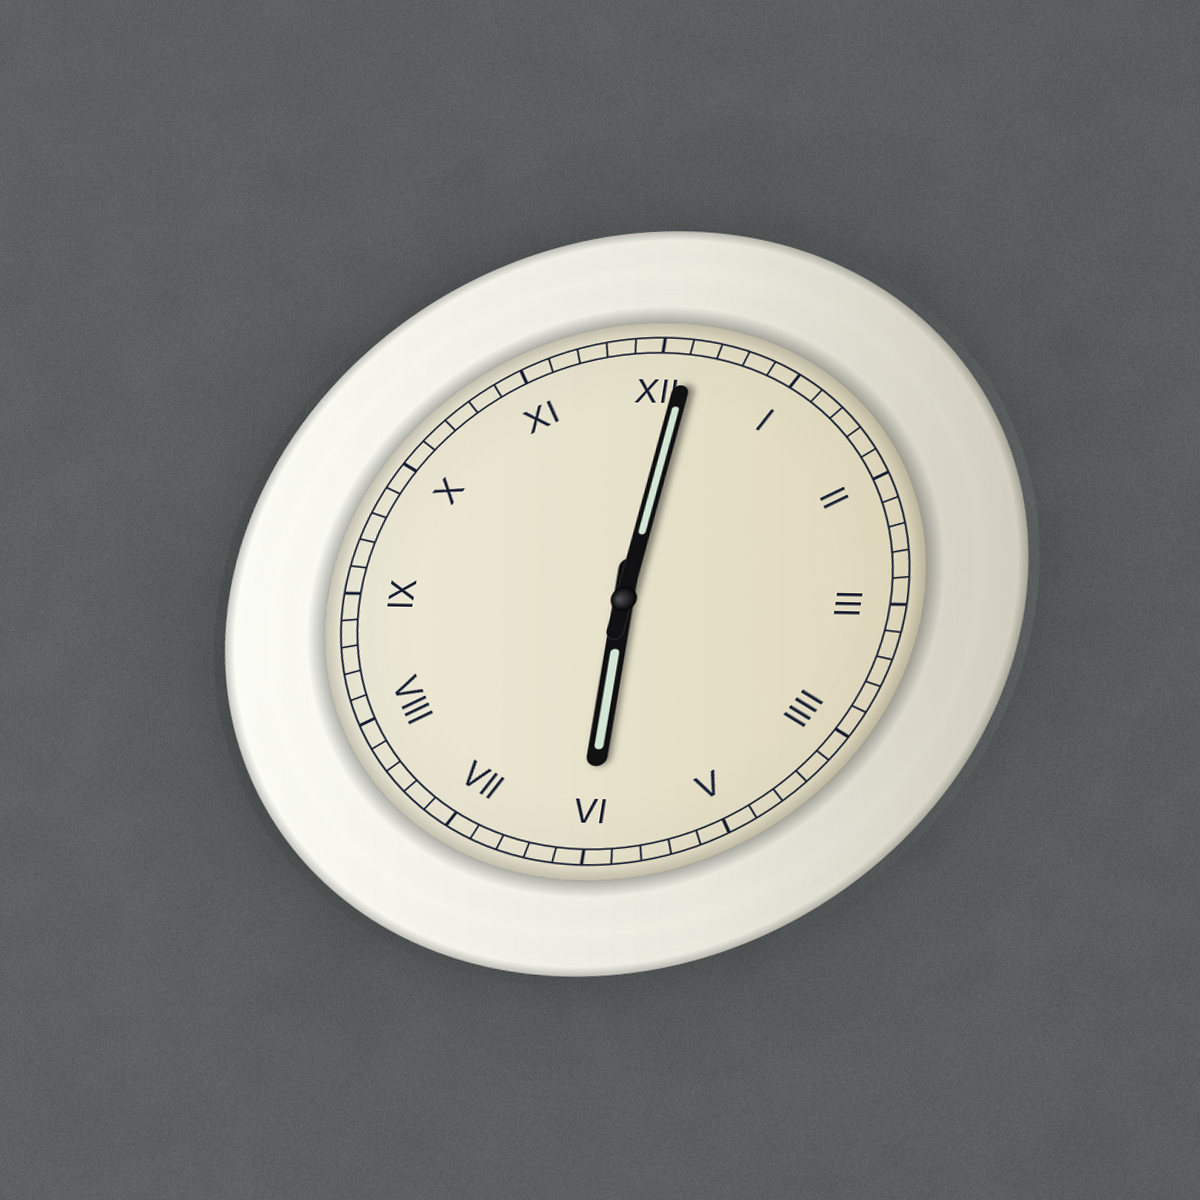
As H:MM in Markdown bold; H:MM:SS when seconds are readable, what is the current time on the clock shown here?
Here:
**6:01**
